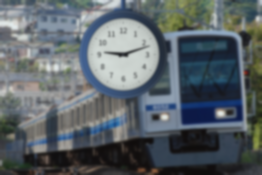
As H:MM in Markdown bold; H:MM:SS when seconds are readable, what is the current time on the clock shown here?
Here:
**9:12**
